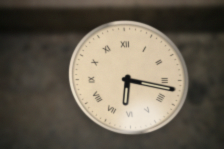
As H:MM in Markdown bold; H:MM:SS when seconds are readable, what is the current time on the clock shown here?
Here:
**6:17**
